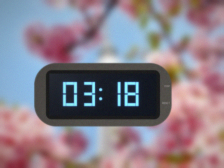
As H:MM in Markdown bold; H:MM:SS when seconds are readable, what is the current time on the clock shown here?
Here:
**3:18**
